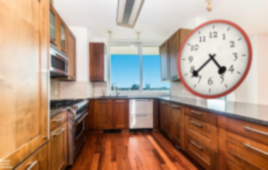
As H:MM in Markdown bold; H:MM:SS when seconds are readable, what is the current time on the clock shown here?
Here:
**4:38**
